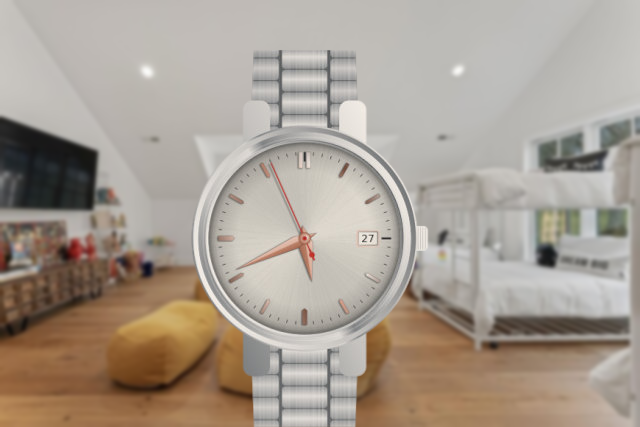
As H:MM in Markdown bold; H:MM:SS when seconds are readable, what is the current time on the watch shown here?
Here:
**5:40:56**
